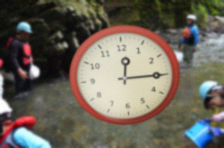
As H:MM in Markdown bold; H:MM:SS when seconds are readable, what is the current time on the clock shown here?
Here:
**12:15**
